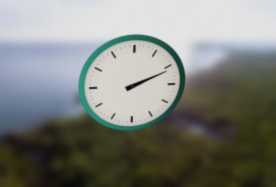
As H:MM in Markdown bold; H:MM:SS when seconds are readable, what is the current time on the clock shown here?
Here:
**2:11**
